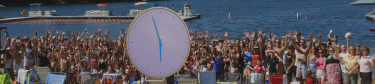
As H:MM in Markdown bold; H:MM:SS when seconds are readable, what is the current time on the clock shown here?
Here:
**5:57**
